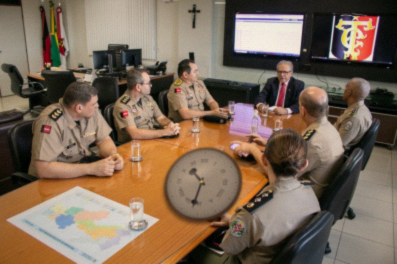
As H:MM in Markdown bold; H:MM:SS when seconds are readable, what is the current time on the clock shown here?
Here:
**10:32**
